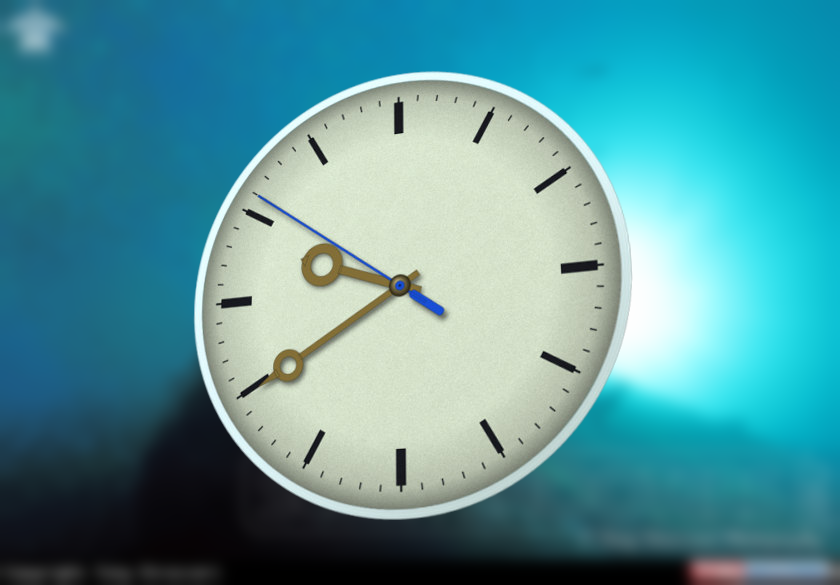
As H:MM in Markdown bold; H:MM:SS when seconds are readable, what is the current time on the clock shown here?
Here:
**9:39:51**
